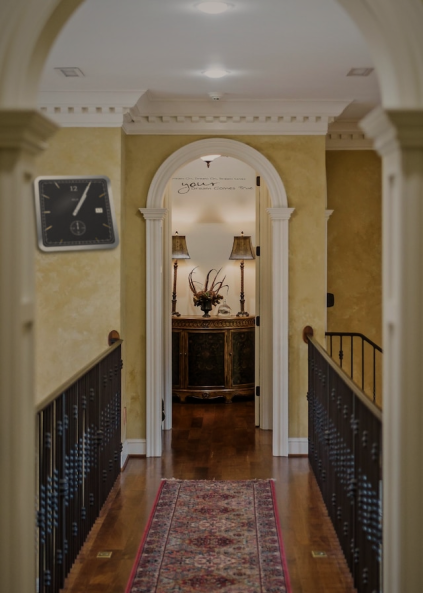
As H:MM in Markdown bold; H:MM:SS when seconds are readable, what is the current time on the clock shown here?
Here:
**1:05**
